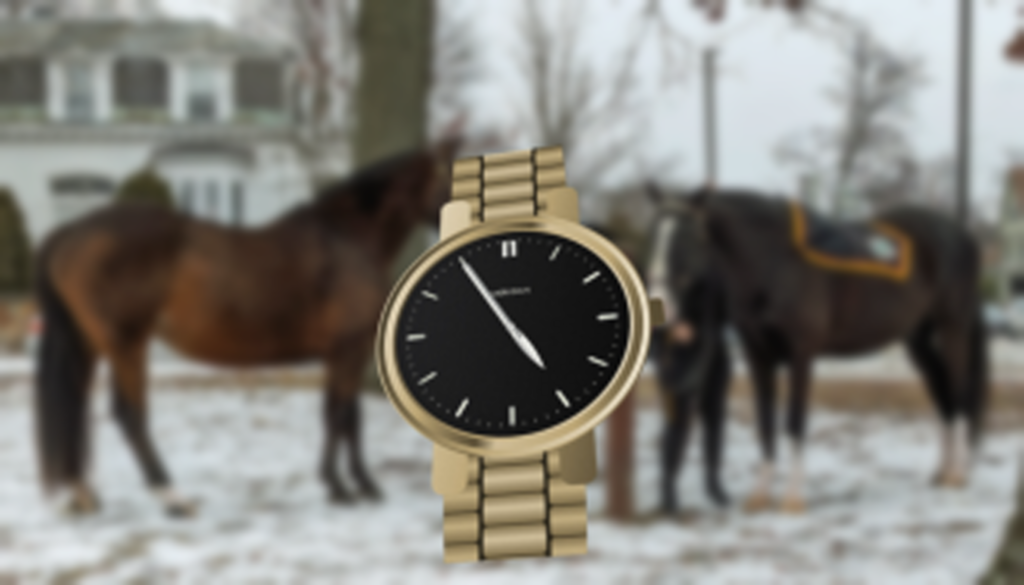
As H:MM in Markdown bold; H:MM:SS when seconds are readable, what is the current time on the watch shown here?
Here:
**4:55**
